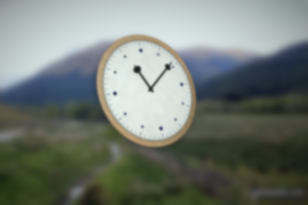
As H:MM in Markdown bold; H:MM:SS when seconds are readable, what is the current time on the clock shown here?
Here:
**11:09**
